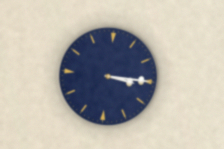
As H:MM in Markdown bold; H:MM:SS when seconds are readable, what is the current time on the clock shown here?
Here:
**3:15**
